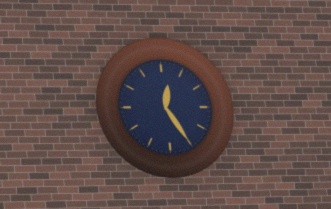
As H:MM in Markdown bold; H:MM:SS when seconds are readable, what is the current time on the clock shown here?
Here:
**12:25**
